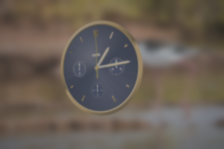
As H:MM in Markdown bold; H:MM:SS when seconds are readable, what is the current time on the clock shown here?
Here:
**1:14**
